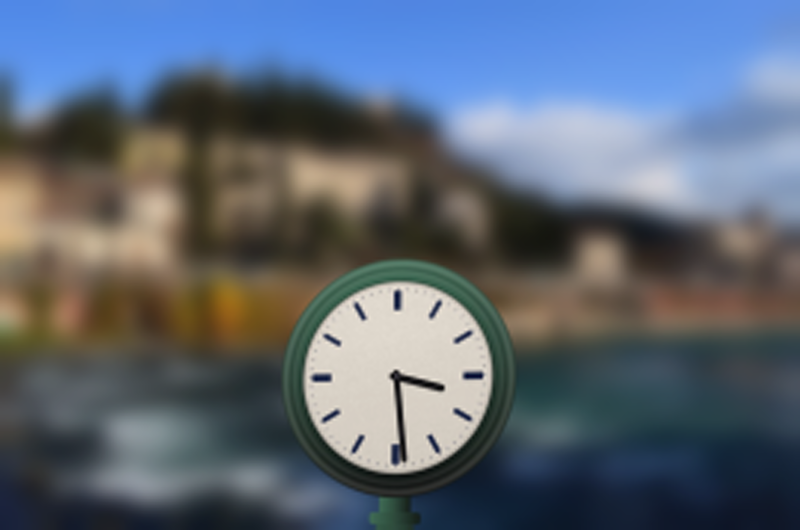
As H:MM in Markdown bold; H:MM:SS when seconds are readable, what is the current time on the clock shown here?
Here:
**3:29**
